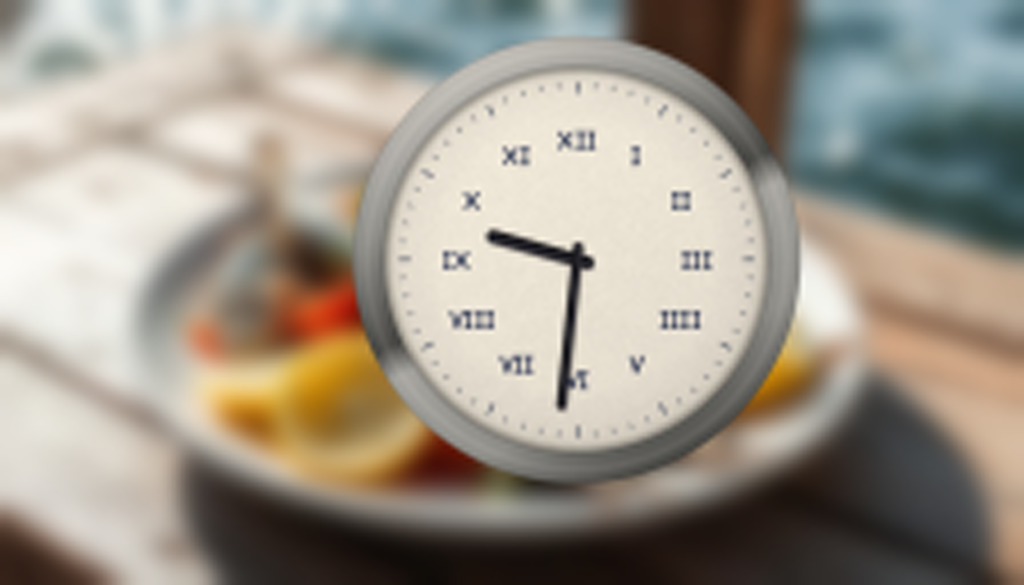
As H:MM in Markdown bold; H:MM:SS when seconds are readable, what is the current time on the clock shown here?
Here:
**9:31**
